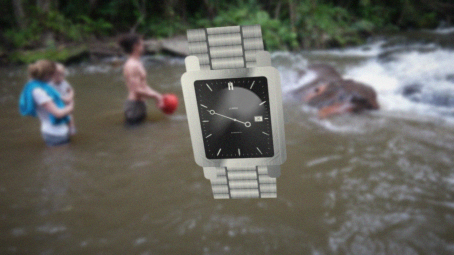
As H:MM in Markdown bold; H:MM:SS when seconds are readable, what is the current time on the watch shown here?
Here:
**3:49**
